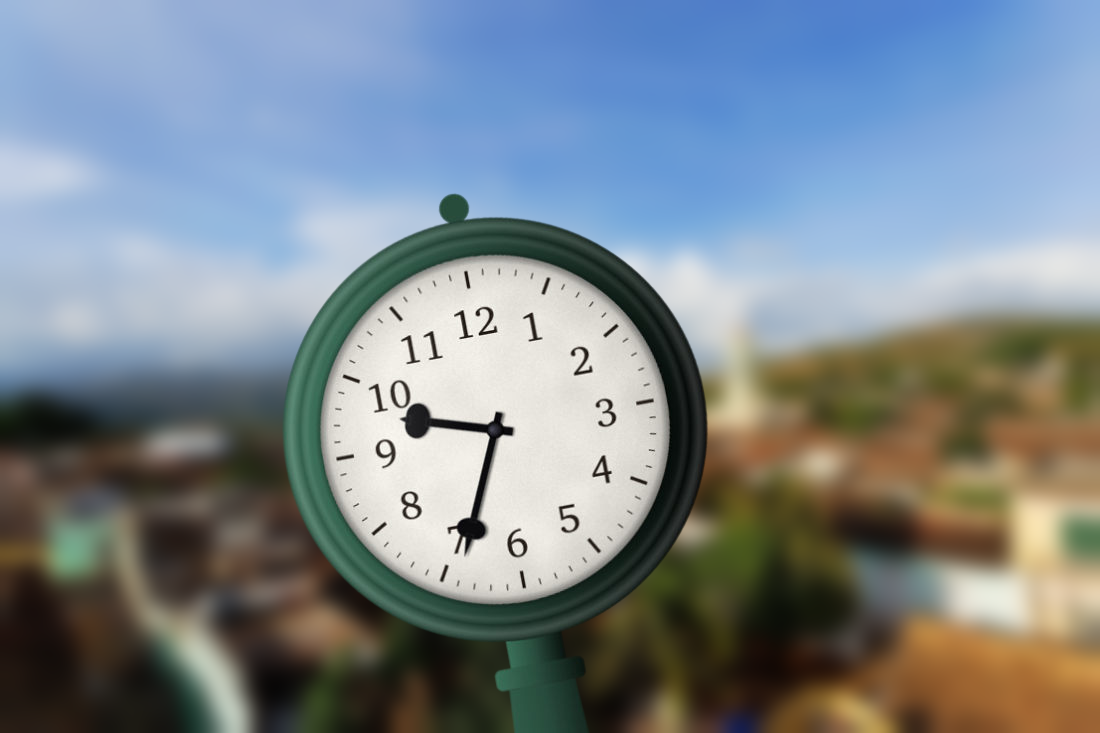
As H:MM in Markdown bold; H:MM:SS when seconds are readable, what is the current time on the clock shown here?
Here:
**9:34**
